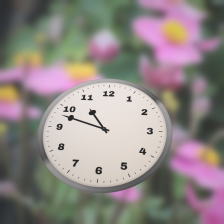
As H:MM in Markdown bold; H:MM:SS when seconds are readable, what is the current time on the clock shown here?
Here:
**10:48**
